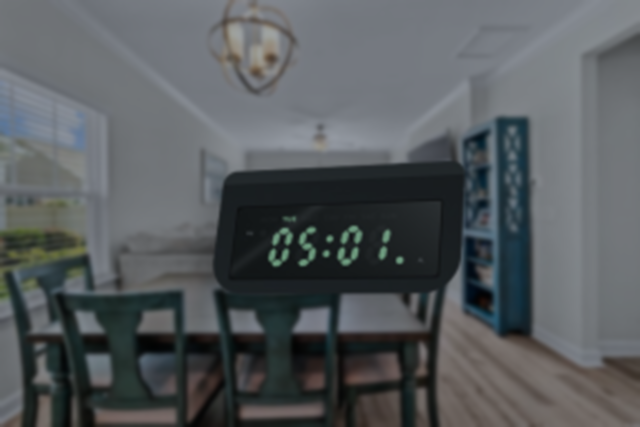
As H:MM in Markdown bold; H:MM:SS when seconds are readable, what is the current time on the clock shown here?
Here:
**5:01**
